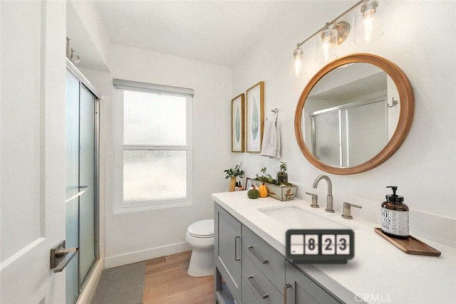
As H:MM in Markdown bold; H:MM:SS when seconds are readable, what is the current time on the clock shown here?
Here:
**8:23**
